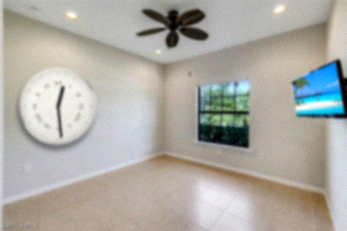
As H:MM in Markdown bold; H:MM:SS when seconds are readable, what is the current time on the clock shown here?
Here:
**12:29**
